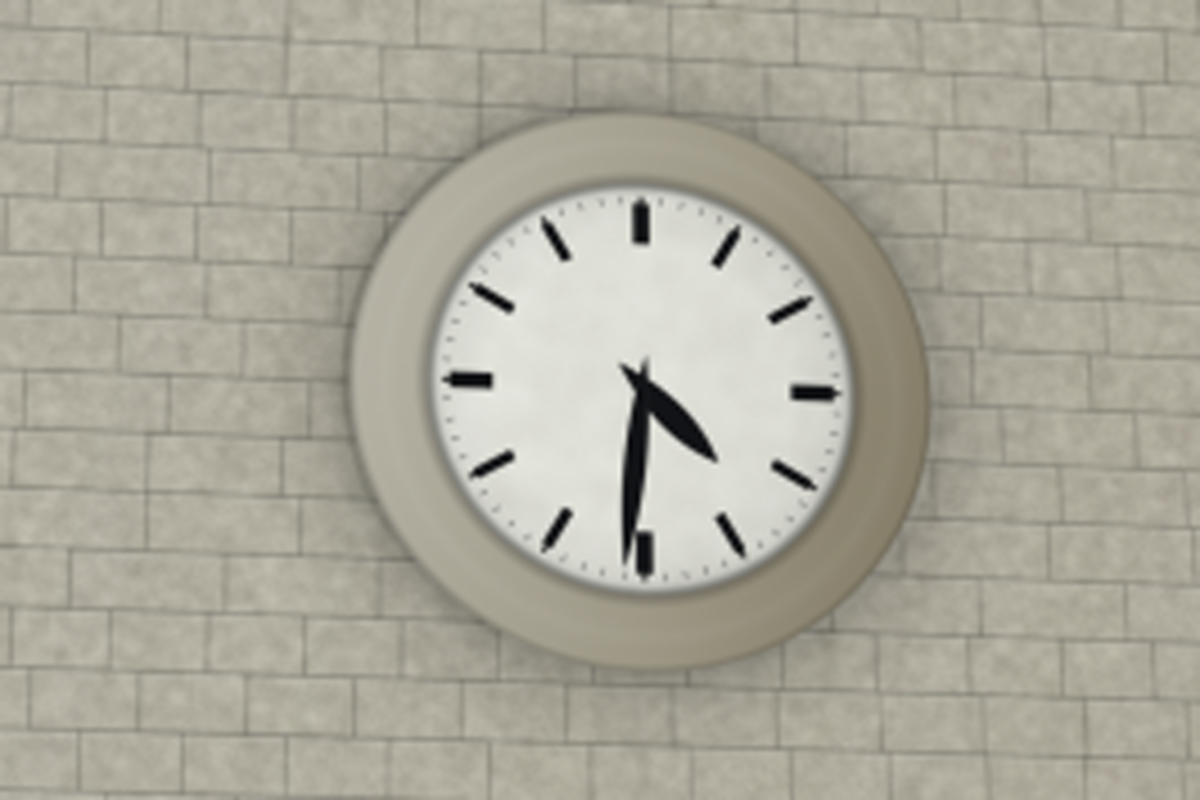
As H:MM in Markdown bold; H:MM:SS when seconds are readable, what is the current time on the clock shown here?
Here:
**4:31**
